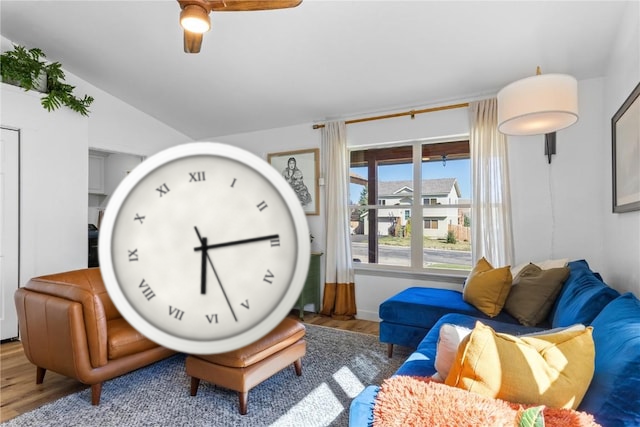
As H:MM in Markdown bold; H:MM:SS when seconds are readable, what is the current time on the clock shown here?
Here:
**6:14:27**
